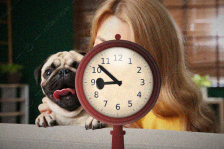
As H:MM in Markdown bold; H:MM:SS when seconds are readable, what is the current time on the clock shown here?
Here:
**8:52**
